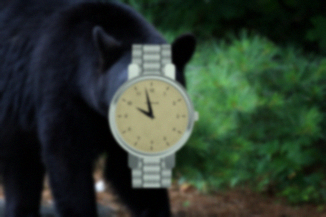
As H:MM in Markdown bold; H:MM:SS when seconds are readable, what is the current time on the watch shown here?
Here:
**9:58**
